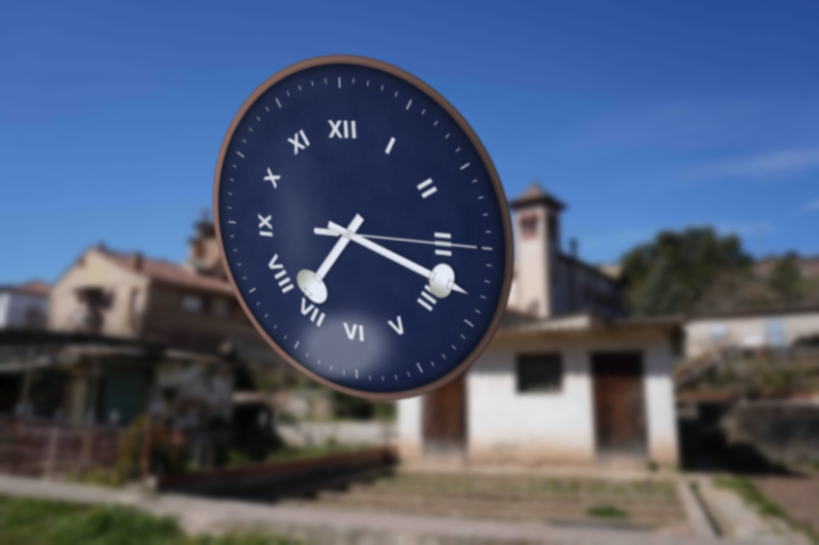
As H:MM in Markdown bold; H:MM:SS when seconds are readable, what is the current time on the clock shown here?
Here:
**7:18:15**
